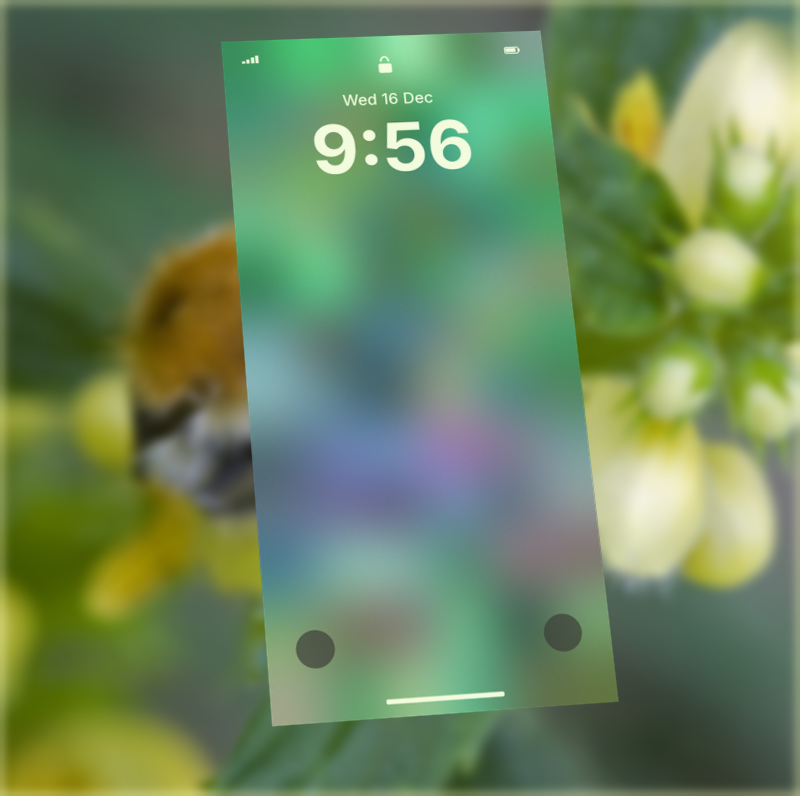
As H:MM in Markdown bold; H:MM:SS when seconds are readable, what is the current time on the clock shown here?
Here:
**9:56**
